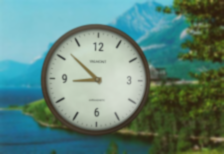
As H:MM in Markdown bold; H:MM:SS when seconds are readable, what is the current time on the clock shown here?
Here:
**8:52**
